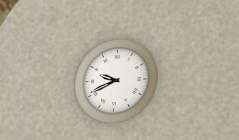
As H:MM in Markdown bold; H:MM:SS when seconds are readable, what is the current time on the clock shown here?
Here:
**9:41**
